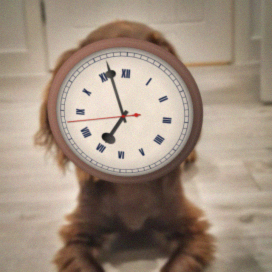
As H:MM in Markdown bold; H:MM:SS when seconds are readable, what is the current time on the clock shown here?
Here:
**6:56:43**
